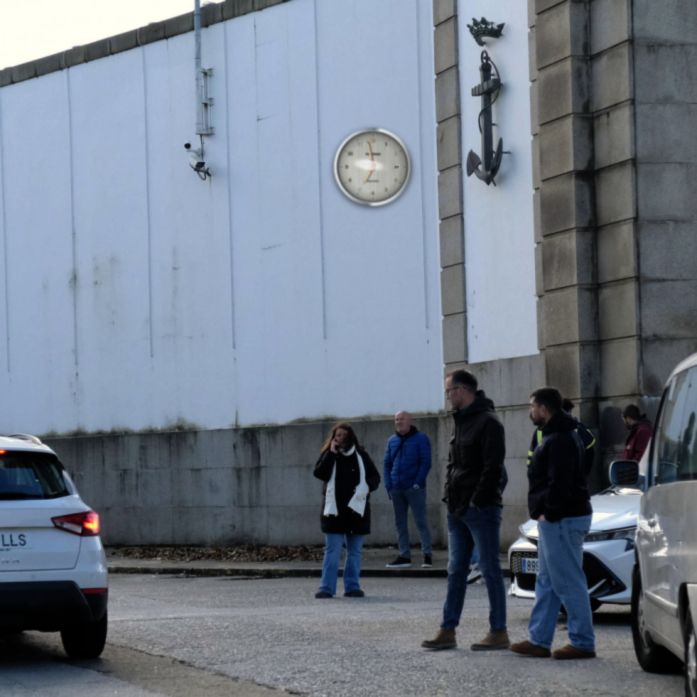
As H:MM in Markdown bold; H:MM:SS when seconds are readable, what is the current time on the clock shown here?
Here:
**6:58**
